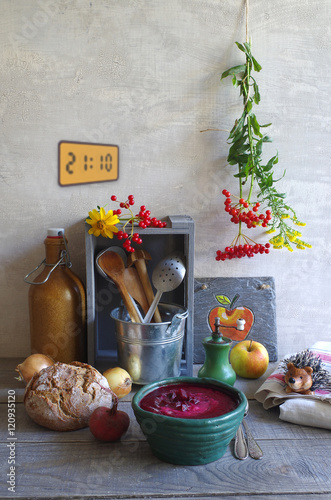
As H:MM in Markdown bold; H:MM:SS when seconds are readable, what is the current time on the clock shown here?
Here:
**21:10**
